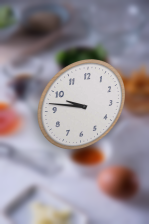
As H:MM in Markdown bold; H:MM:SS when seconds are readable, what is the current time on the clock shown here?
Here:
**9:47**
